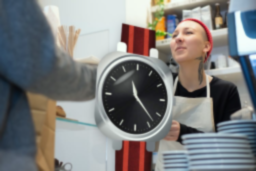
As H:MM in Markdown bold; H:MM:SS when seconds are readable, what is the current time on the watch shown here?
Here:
**11:23**
